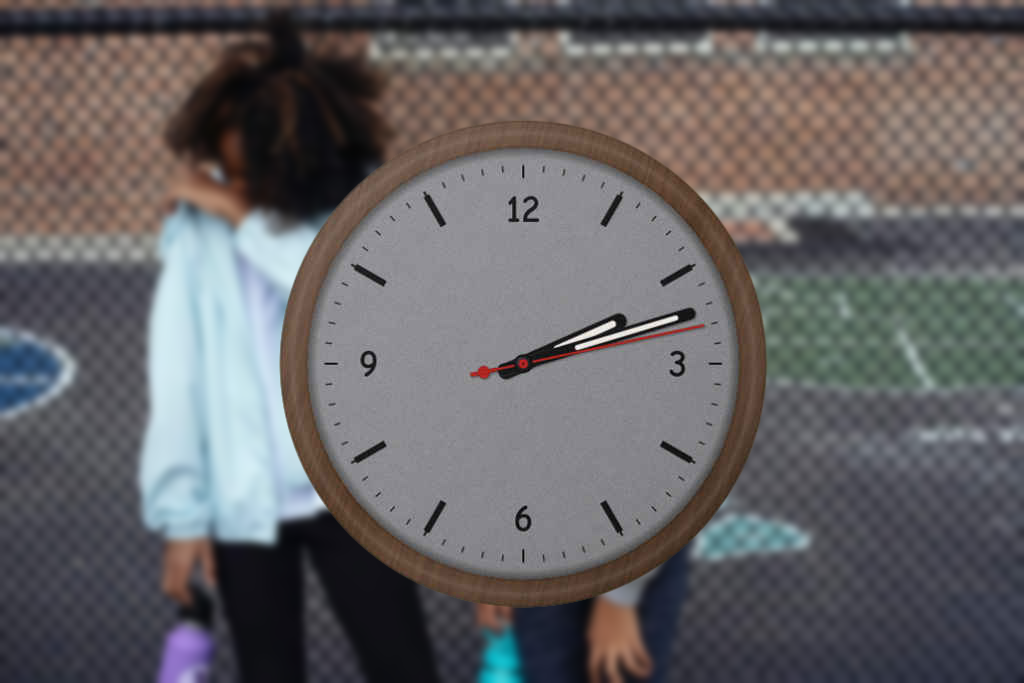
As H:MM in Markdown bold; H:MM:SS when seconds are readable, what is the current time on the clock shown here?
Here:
**2:12:13**
